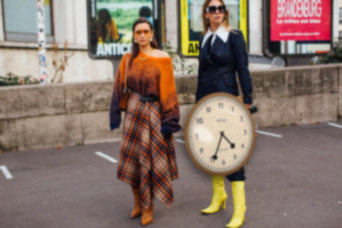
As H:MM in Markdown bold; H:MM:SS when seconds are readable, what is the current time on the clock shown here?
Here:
**4:34**
